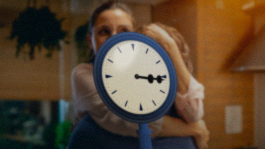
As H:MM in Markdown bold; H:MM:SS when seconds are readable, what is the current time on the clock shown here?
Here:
**3:16**
